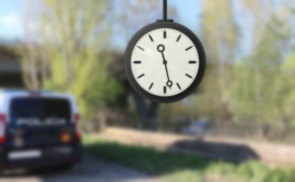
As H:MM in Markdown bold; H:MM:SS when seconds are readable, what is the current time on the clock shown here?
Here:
**11:28**
